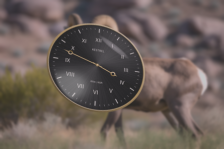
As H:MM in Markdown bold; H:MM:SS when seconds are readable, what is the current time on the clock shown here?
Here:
**3:48**
